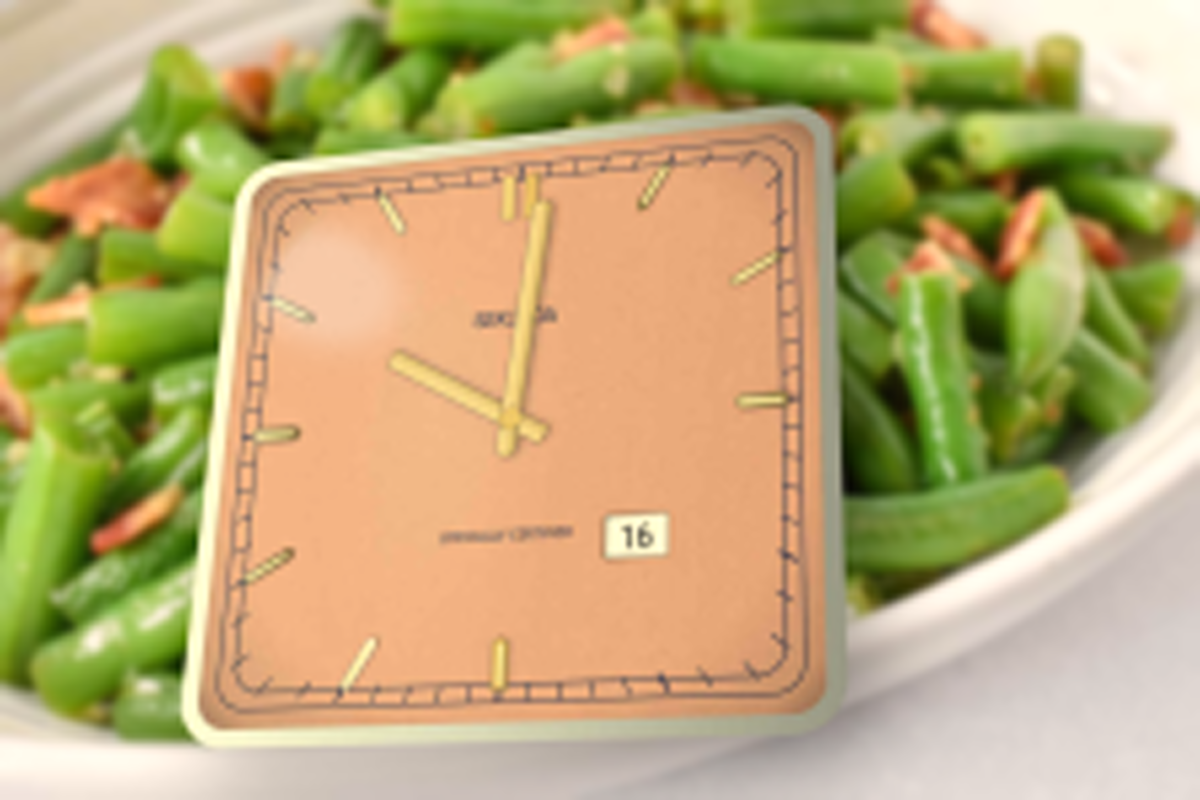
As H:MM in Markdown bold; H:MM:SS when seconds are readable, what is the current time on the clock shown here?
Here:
**10:01**
